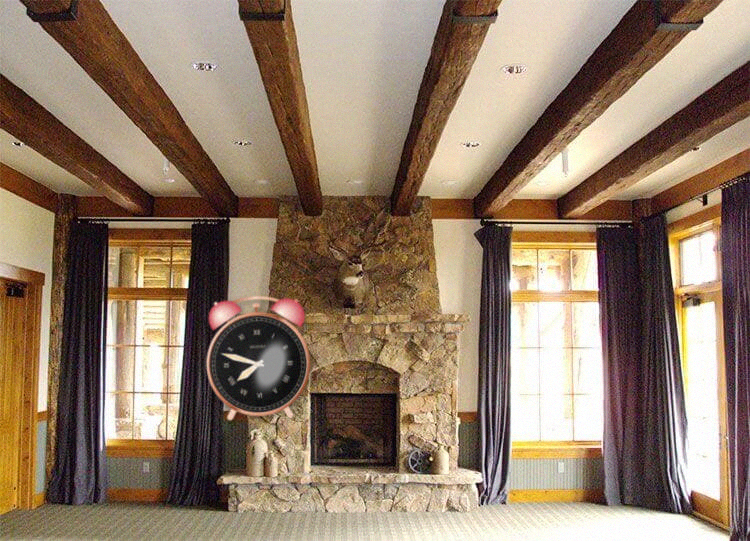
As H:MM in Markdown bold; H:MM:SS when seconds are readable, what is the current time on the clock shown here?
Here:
**7:48**
